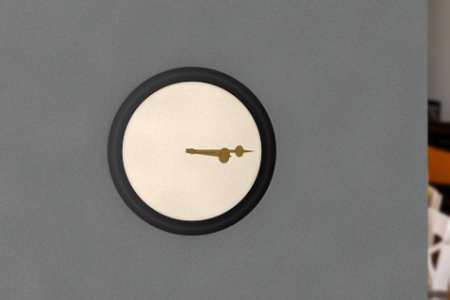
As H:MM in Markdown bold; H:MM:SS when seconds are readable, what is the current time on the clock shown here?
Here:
**3:15**
